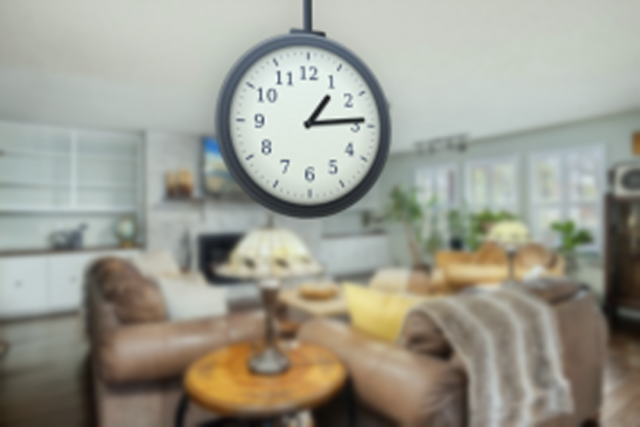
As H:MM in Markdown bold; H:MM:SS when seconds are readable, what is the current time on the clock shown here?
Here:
**1:14**
